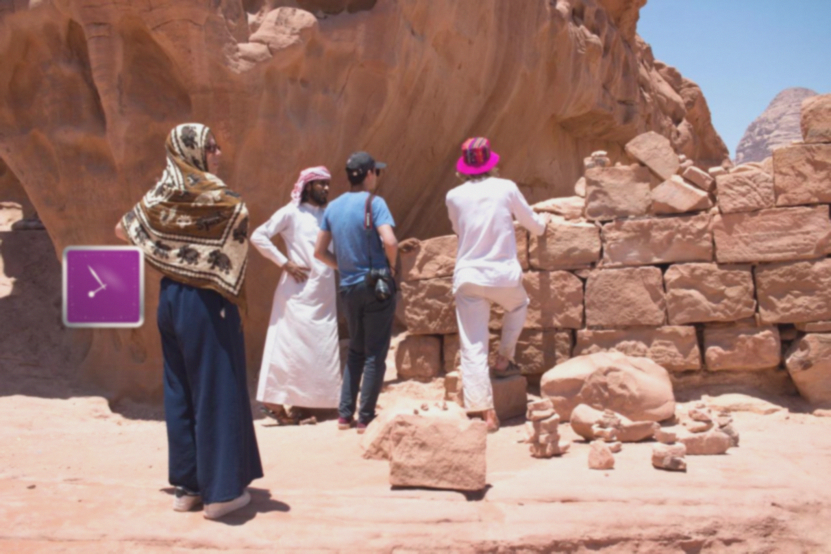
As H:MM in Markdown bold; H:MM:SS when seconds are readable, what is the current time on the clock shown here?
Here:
**7:54**
